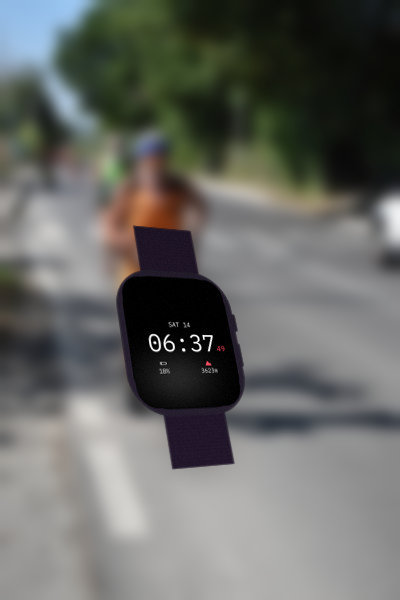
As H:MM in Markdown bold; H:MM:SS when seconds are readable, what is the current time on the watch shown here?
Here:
**6:37:49**
